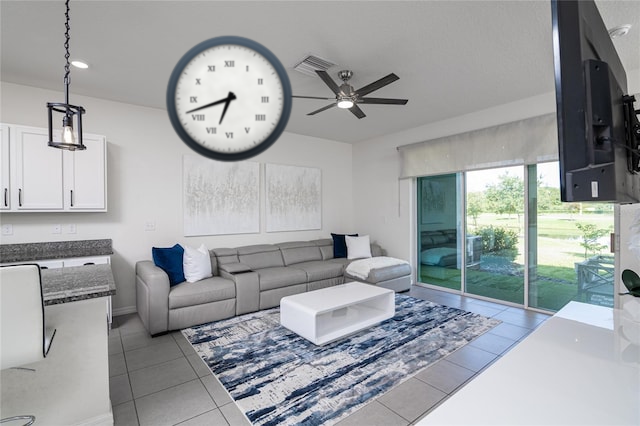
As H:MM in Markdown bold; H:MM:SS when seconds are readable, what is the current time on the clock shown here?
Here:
**6:42**
